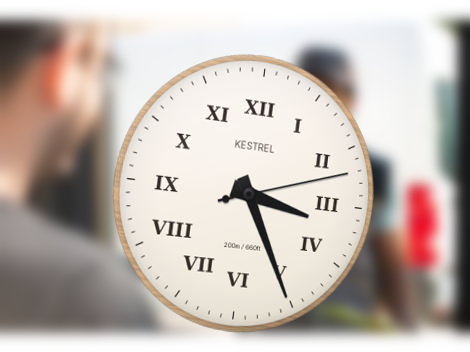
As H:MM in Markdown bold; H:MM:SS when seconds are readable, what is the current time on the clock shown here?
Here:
**3:25:12**
